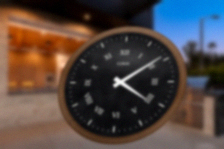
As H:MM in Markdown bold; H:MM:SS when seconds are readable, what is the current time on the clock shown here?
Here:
**4:09**
